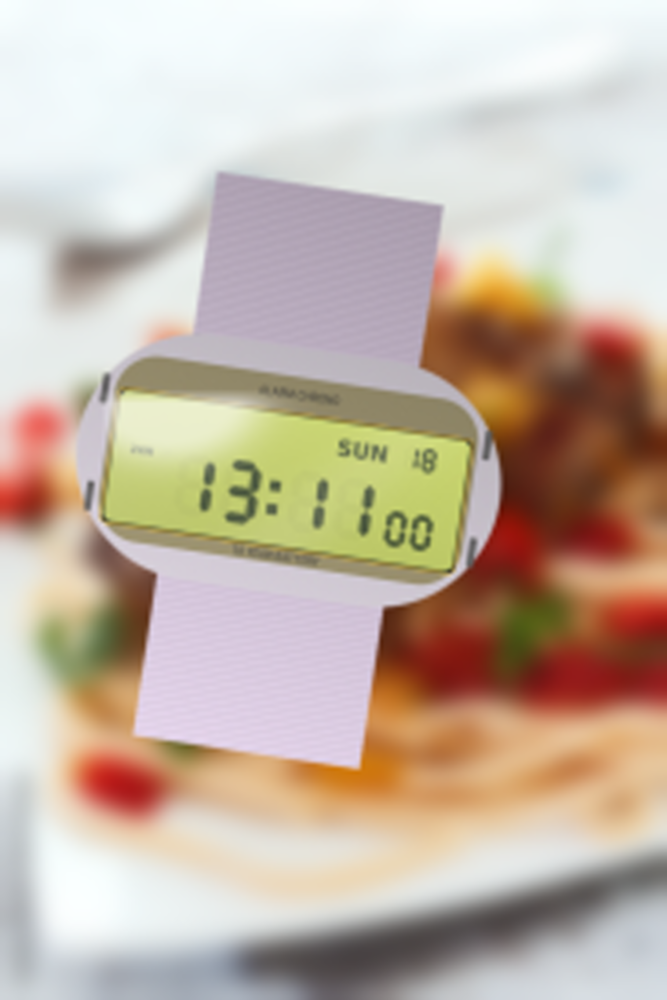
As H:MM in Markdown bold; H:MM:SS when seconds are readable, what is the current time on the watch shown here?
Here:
**13:11:00**
